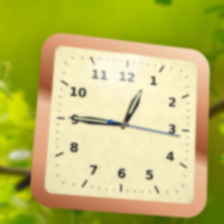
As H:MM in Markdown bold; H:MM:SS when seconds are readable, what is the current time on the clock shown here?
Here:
**12:45:16**
